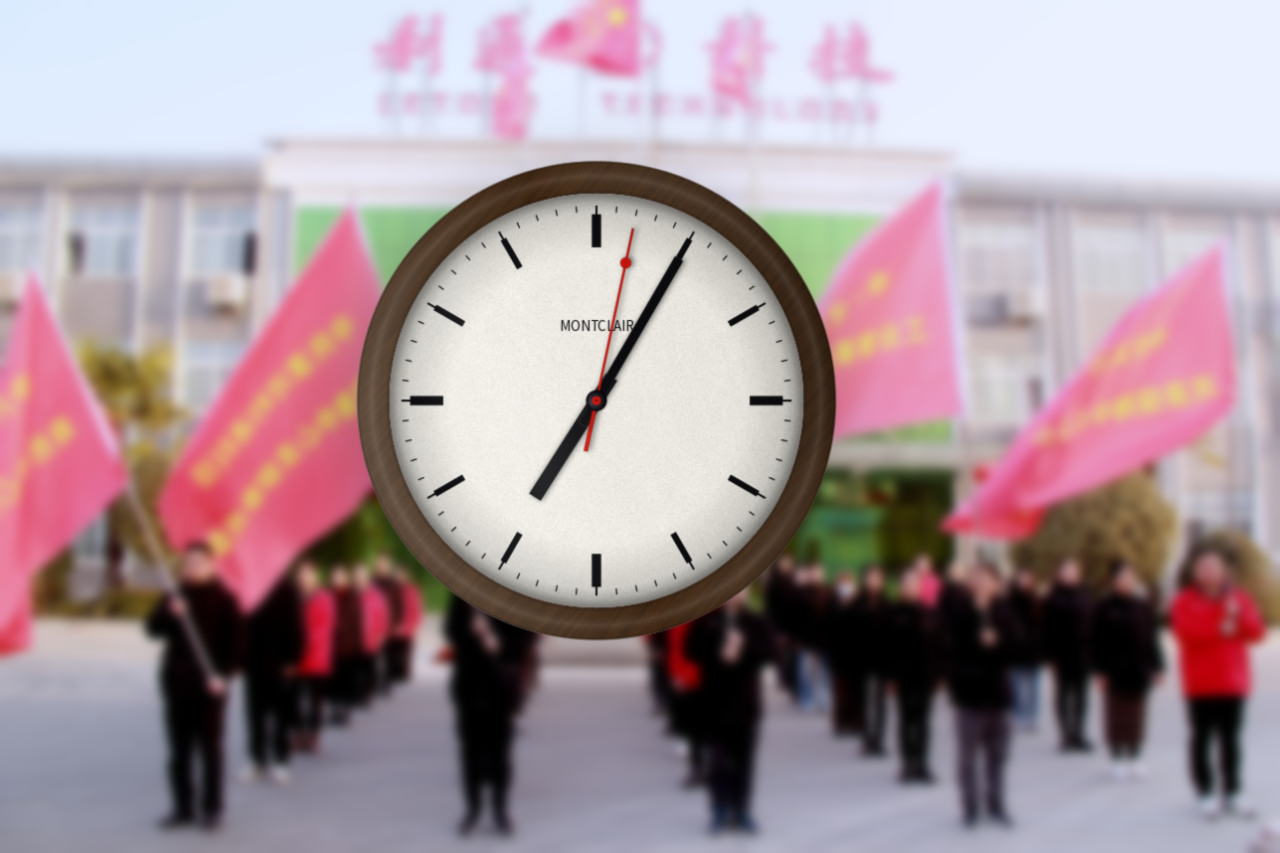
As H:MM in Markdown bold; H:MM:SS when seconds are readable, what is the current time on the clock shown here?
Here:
**7:05:02**
